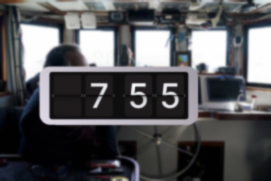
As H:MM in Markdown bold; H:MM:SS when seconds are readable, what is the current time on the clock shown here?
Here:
**7:55**
